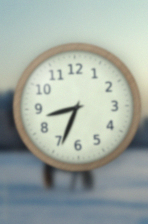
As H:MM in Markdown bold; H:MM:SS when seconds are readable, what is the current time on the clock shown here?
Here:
**8:34**
